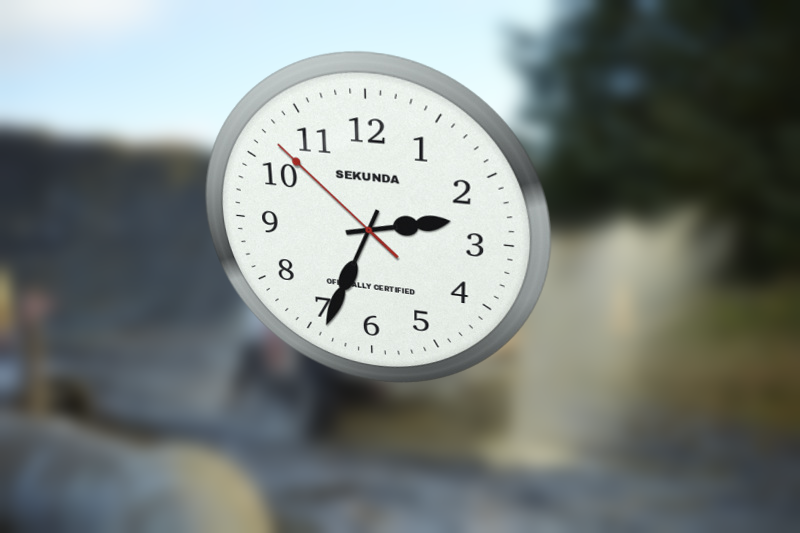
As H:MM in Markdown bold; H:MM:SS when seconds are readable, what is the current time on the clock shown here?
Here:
**2:33:52**
